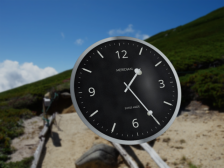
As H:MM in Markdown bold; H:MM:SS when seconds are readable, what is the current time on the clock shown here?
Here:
**1:25**
